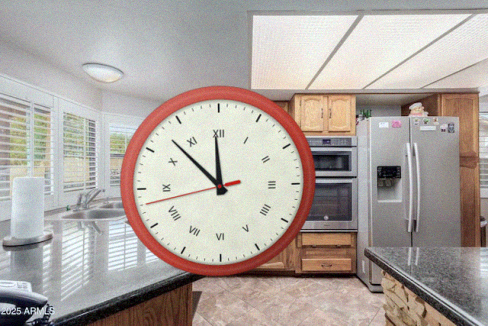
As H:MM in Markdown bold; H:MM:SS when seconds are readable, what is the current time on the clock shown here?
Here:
**11:52:43**
